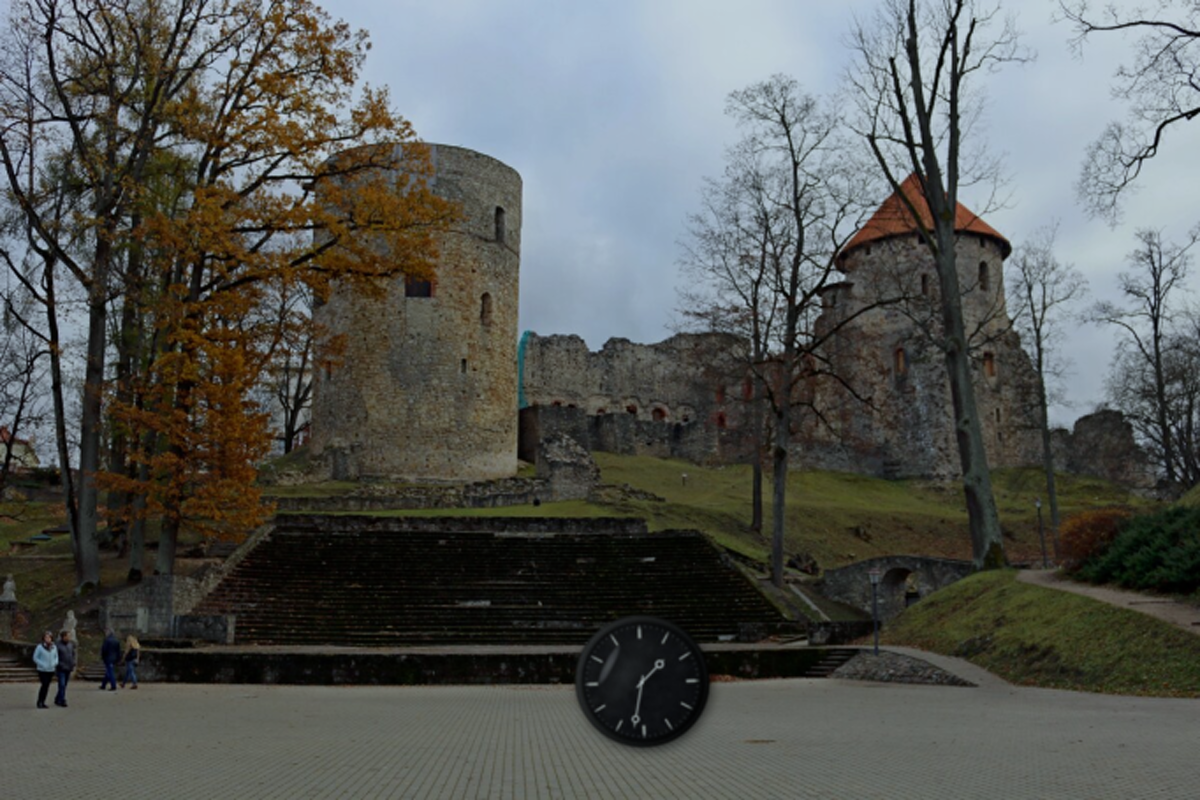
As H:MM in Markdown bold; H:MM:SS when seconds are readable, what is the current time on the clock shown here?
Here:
**1:32**
